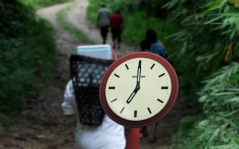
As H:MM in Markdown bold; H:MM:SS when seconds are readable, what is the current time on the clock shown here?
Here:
**7:00**
